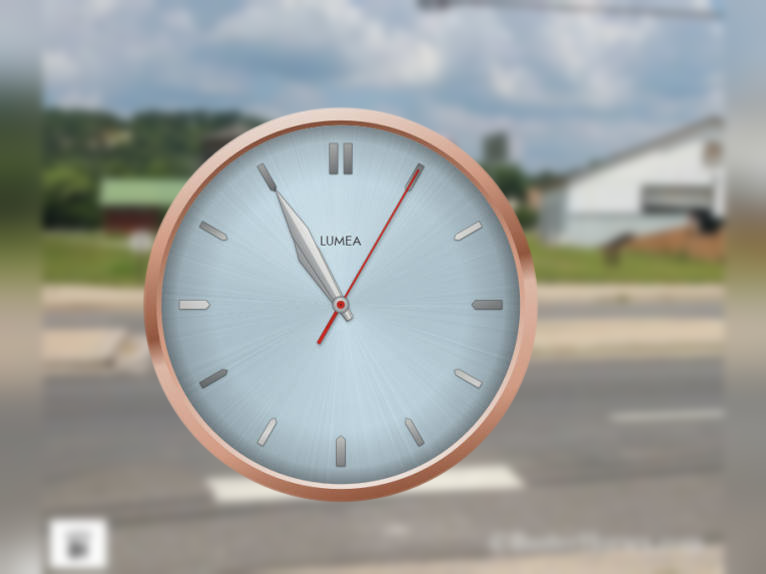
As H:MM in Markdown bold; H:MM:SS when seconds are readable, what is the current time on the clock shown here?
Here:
**10:55:05**
